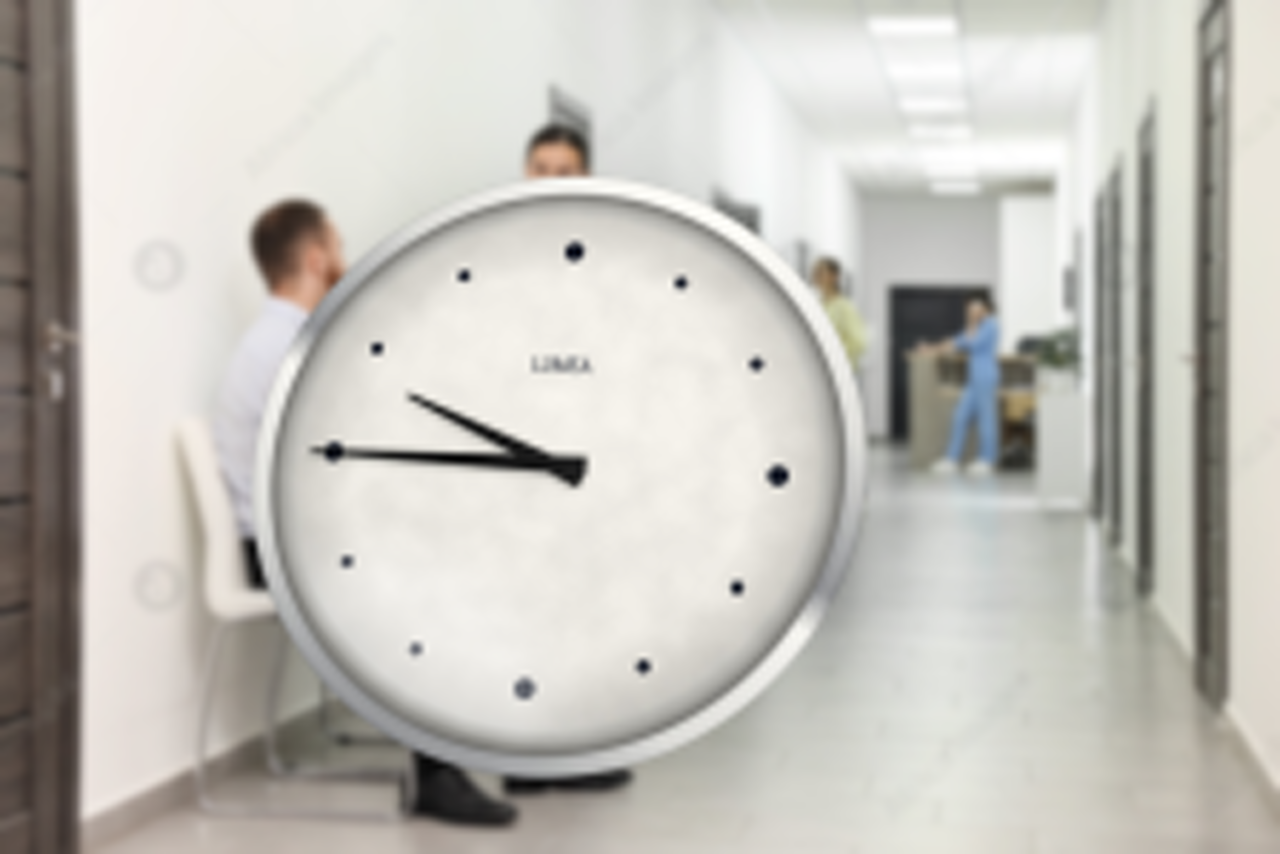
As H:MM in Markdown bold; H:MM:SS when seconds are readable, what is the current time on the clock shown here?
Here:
**9:45**
